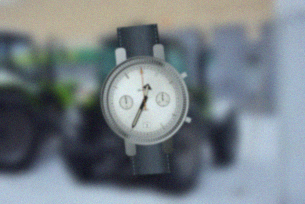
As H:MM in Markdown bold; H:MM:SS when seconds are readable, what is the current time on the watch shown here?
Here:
**12:35**
